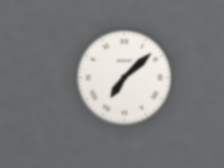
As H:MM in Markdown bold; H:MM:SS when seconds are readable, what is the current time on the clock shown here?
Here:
**7:08**
